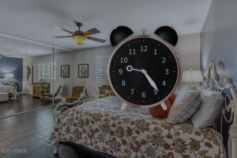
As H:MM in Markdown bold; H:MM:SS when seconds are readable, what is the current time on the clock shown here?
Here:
**9:24**
